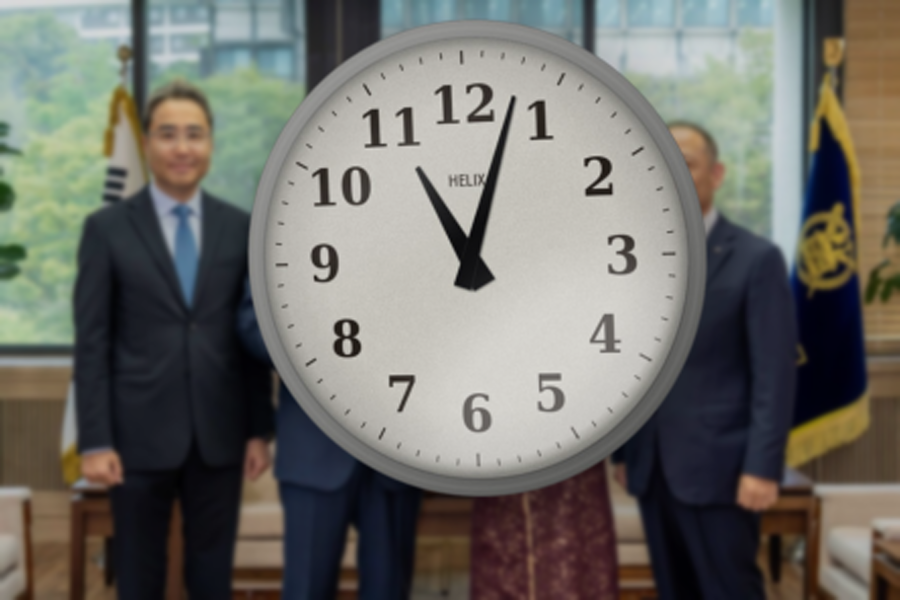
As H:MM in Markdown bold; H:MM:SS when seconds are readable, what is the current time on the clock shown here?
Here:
**11:03**
